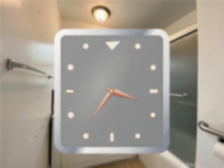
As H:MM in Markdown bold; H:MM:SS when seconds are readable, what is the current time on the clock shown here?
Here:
**3:36**
